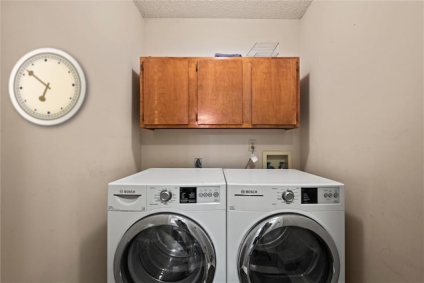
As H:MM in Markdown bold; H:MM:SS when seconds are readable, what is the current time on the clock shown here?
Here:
**6:52**
